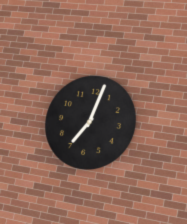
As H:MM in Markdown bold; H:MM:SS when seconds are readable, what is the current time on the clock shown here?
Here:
**7:02**
